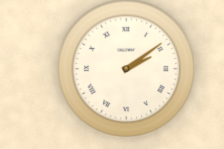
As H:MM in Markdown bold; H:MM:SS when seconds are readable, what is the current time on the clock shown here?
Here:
**2:09**
